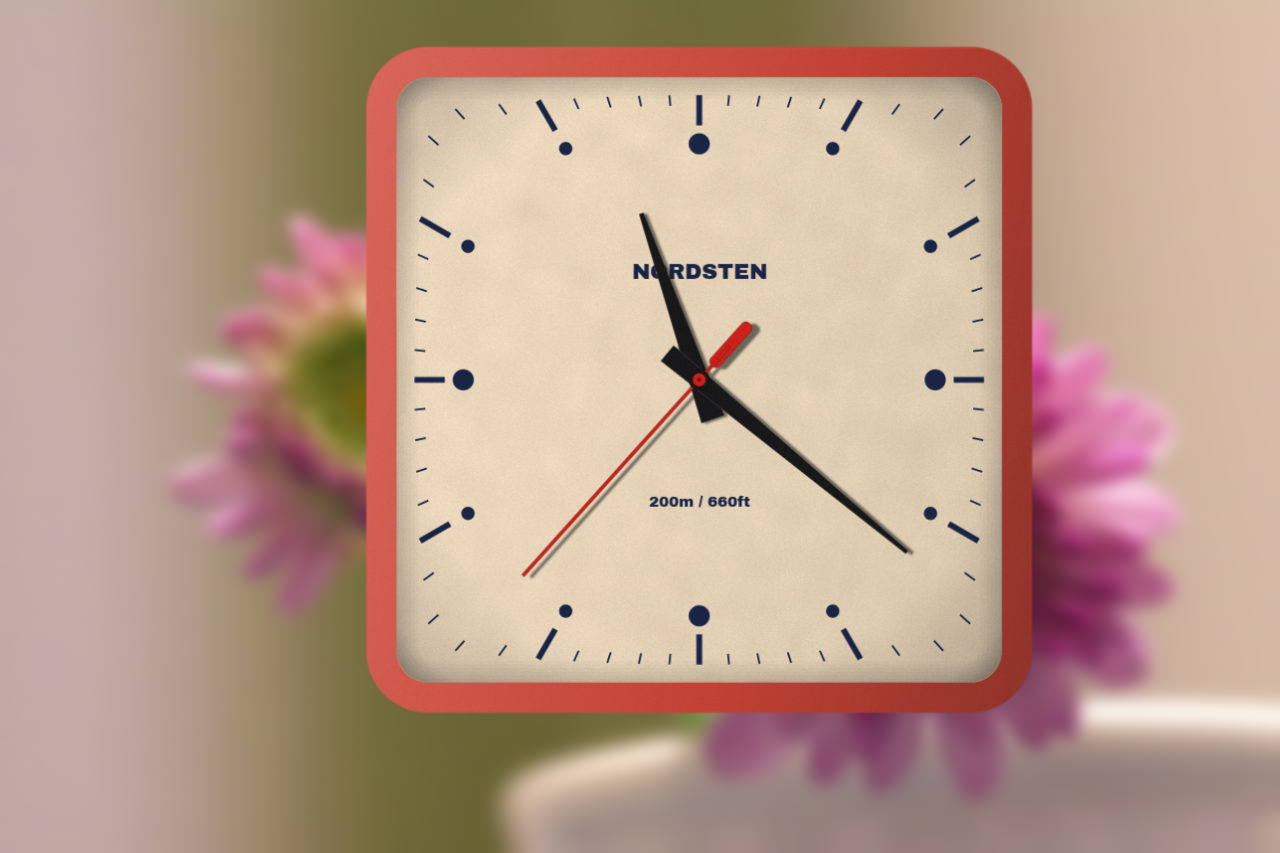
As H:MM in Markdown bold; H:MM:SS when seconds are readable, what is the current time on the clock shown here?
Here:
**11:21:37**
